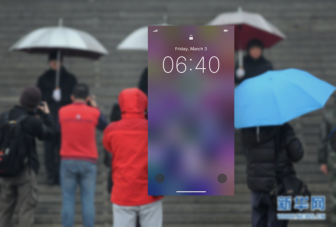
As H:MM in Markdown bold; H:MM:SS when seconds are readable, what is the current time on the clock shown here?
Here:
**6:40**
